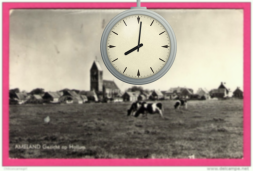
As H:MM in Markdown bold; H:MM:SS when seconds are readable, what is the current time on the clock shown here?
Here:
**8:01**
